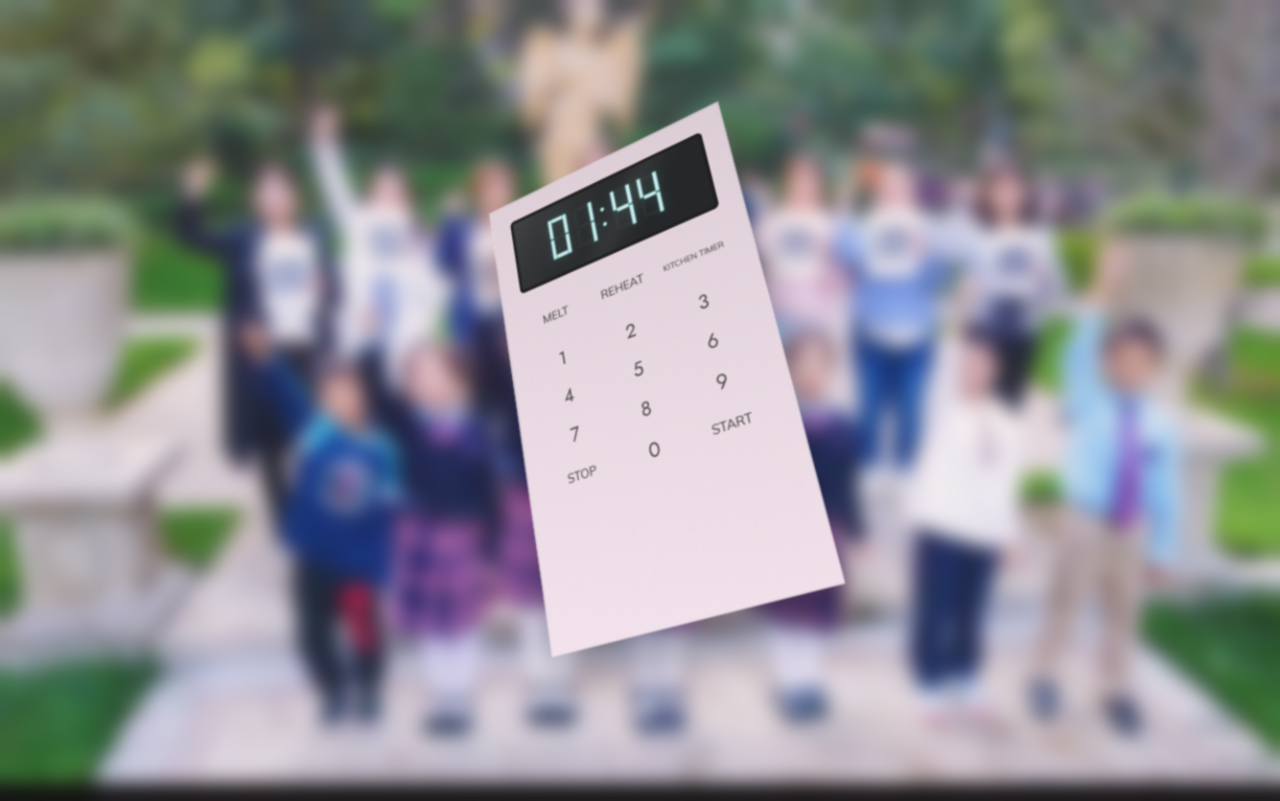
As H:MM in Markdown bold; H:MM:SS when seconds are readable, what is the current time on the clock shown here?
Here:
**1:44**
